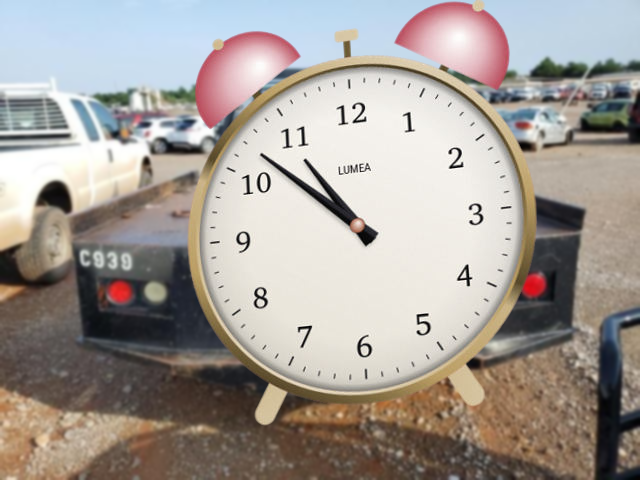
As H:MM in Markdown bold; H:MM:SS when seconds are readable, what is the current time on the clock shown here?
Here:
**10:52**
